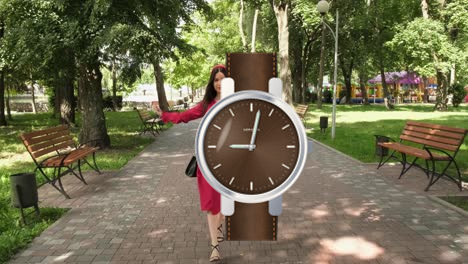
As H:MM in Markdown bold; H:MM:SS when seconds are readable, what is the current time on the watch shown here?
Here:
**9:02**
